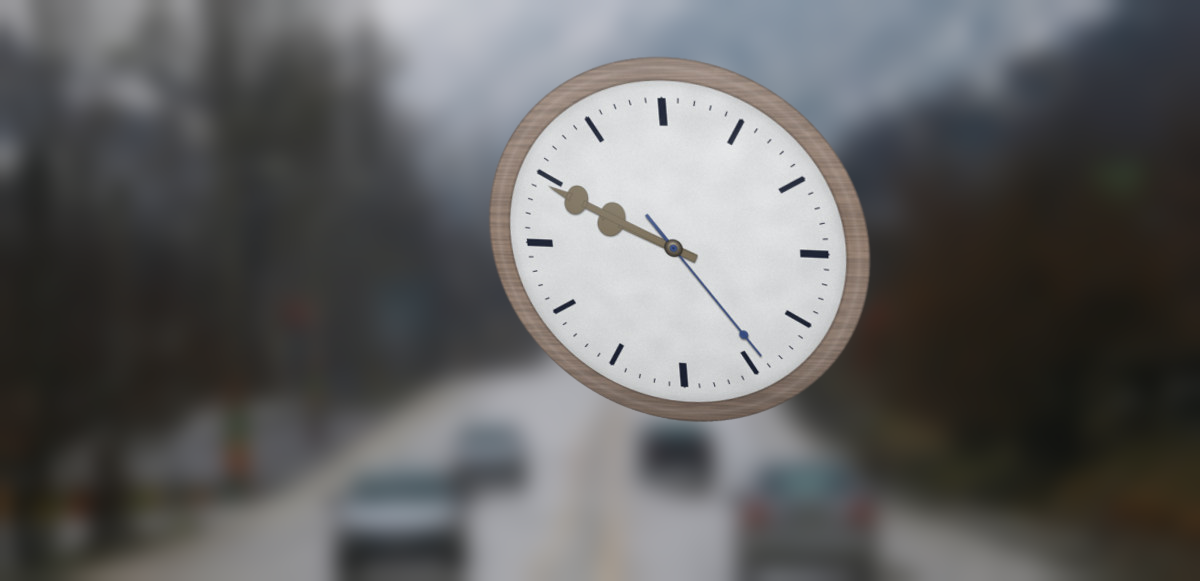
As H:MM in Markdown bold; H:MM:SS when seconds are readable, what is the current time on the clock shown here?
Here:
**9:49:24**
